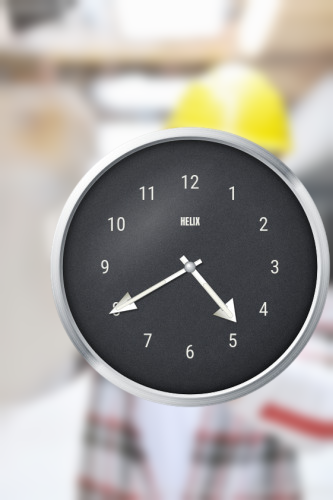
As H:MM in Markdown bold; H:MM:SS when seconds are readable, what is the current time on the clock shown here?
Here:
**4:40**
